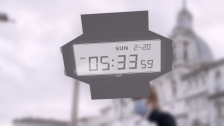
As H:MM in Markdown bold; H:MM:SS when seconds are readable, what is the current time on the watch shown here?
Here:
**5:33:59**
